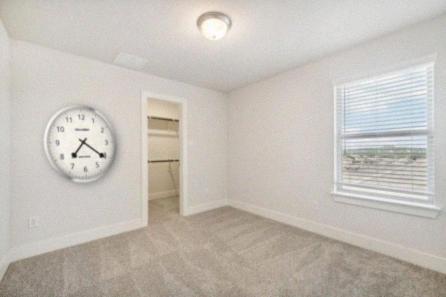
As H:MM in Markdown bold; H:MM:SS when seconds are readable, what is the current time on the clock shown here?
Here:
**7:21**
